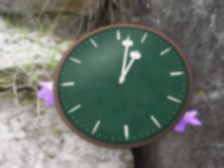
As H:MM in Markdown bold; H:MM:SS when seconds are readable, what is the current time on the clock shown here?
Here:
**1:02**
